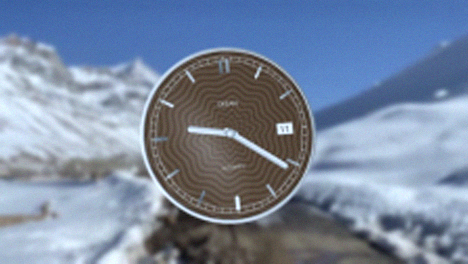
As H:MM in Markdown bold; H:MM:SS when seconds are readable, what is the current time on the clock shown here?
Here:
**9:21**
